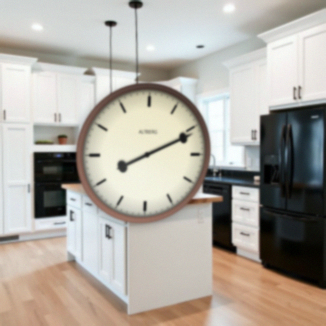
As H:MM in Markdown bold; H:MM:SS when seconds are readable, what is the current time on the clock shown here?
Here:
**8:11**
